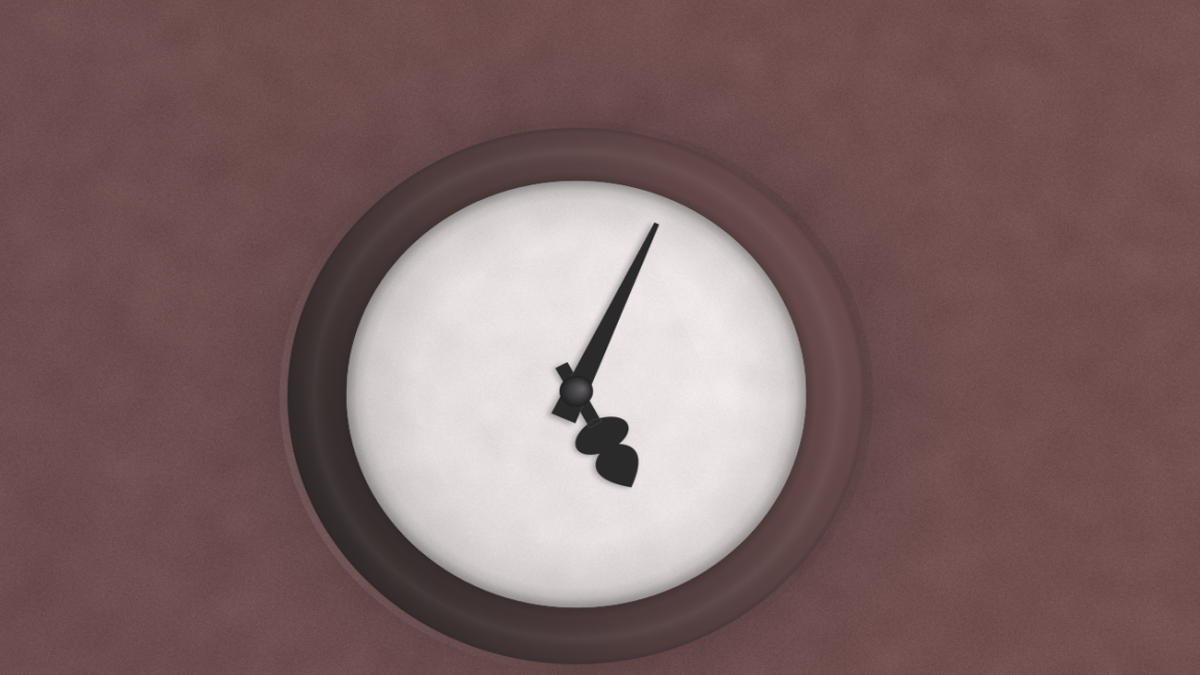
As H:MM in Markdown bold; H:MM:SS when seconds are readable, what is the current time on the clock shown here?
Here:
**5:04**
